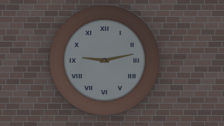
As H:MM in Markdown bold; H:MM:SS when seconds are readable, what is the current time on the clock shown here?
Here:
**9:13**
